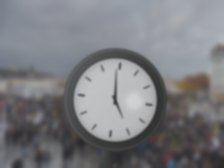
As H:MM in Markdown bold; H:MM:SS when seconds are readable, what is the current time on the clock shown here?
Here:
**4:59**
